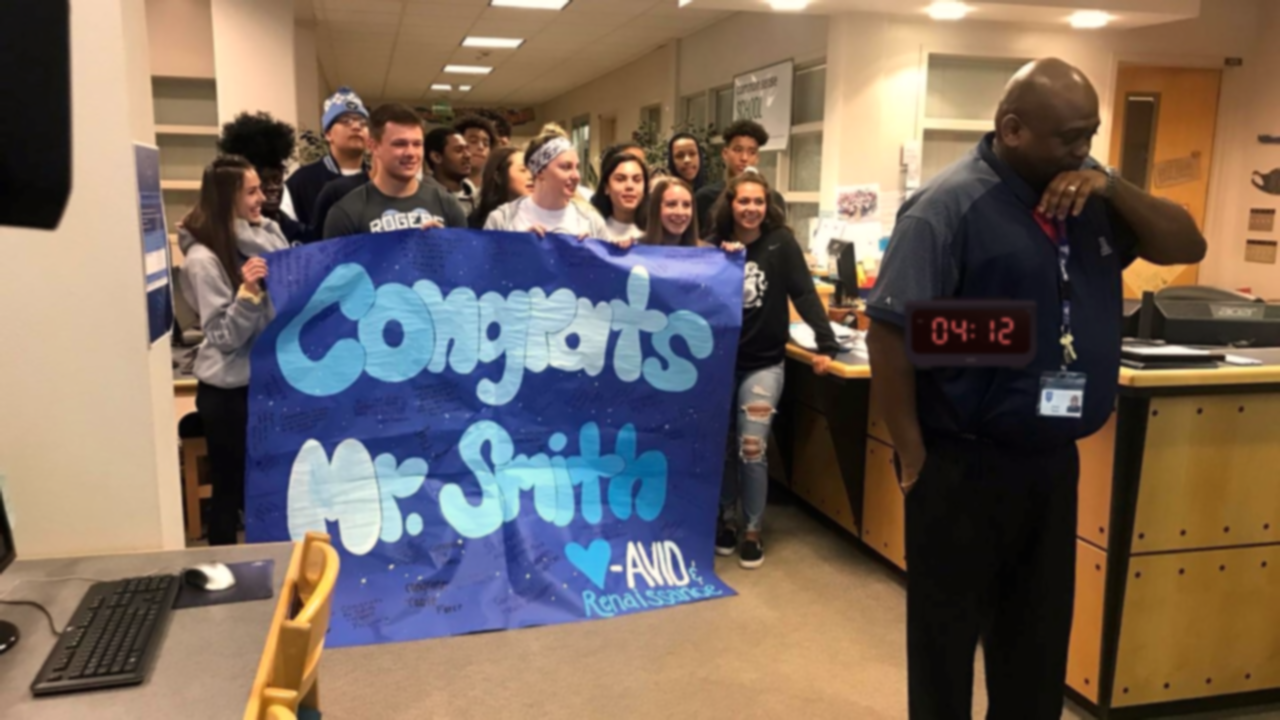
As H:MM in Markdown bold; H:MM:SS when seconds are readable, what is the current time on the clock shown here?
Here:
**4:12**
